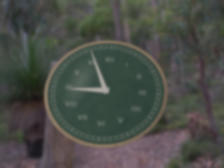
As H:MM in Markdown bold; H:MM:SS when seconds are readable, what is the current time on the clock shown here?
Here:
**8:56**
